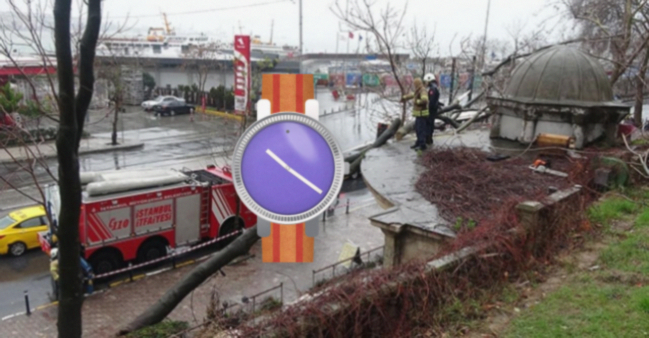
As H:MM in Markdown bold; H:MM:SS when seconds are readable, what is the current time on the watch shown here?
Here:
**10:21**
